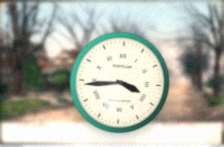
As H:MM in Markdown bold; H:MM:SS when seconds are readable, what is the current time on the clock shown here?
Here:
**3:44**
